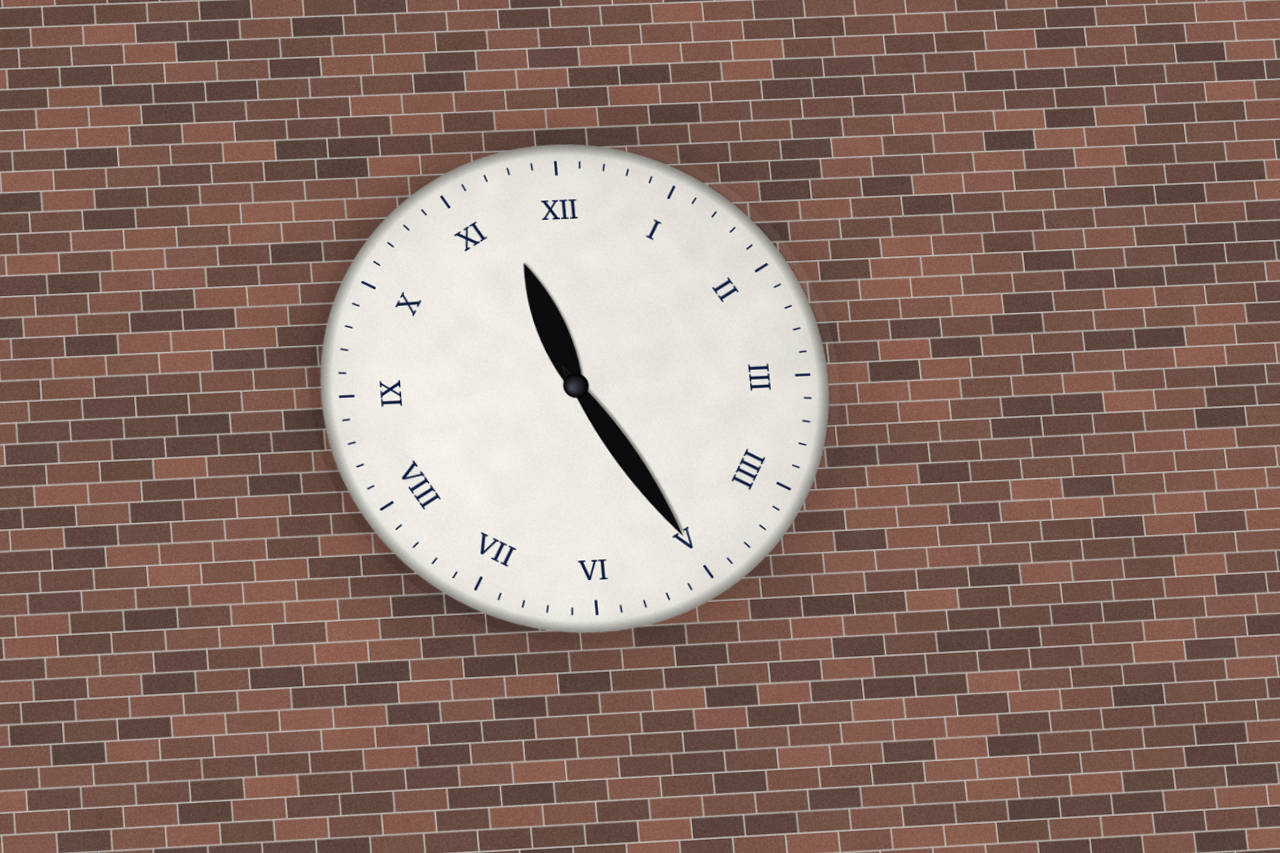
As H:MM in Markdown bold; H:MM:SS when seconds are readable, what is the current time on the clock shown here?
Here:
**11:25**
